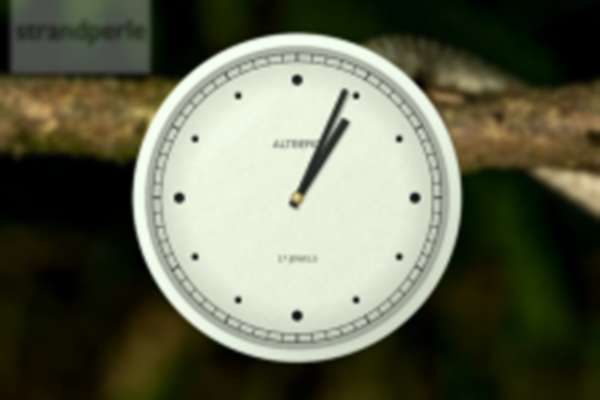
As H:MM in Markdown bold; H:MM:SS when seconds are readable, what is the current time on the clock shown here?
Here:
**1:04**
